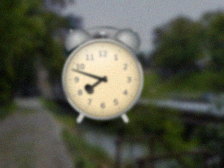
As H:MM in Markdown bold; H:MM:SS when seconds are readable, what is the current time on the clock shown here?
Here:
**7:48**
